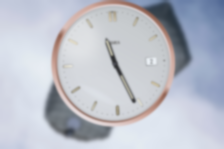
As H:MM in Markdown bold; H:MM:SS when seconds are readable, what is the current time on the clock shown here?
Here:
**11:26**
